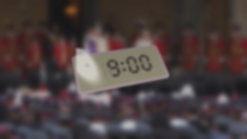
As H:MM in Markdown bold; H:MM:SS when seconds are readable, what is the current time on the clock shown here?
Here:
**9:00**
